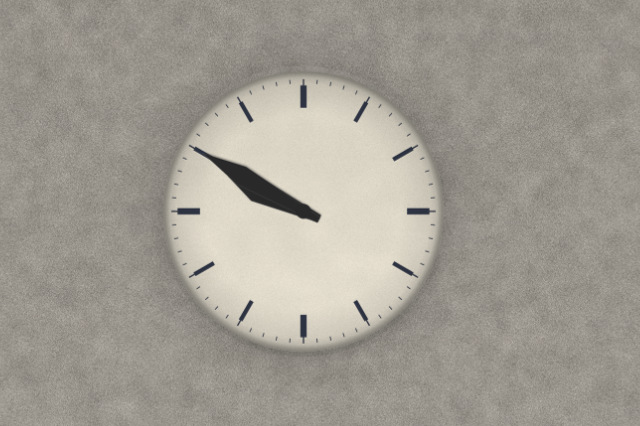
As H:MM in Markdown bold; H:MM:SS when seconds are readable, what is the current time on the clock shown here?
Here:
**9:50**
